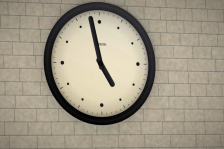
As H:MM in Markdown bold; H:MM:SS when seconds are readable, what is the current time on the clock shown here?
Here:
**4:58**
